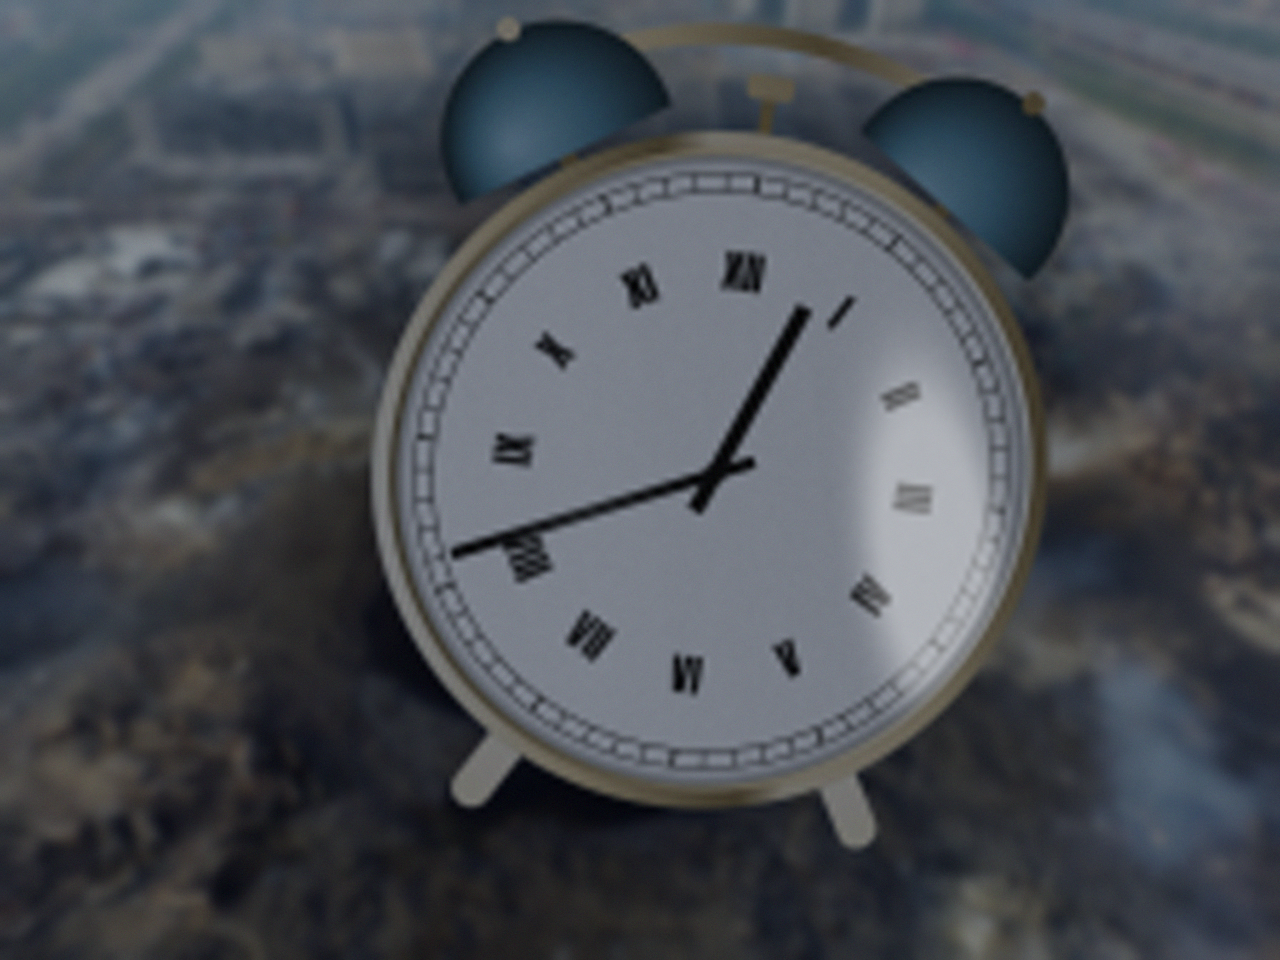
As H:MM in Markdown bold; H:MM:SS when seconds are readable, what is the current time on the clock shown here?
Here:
**12:41**
